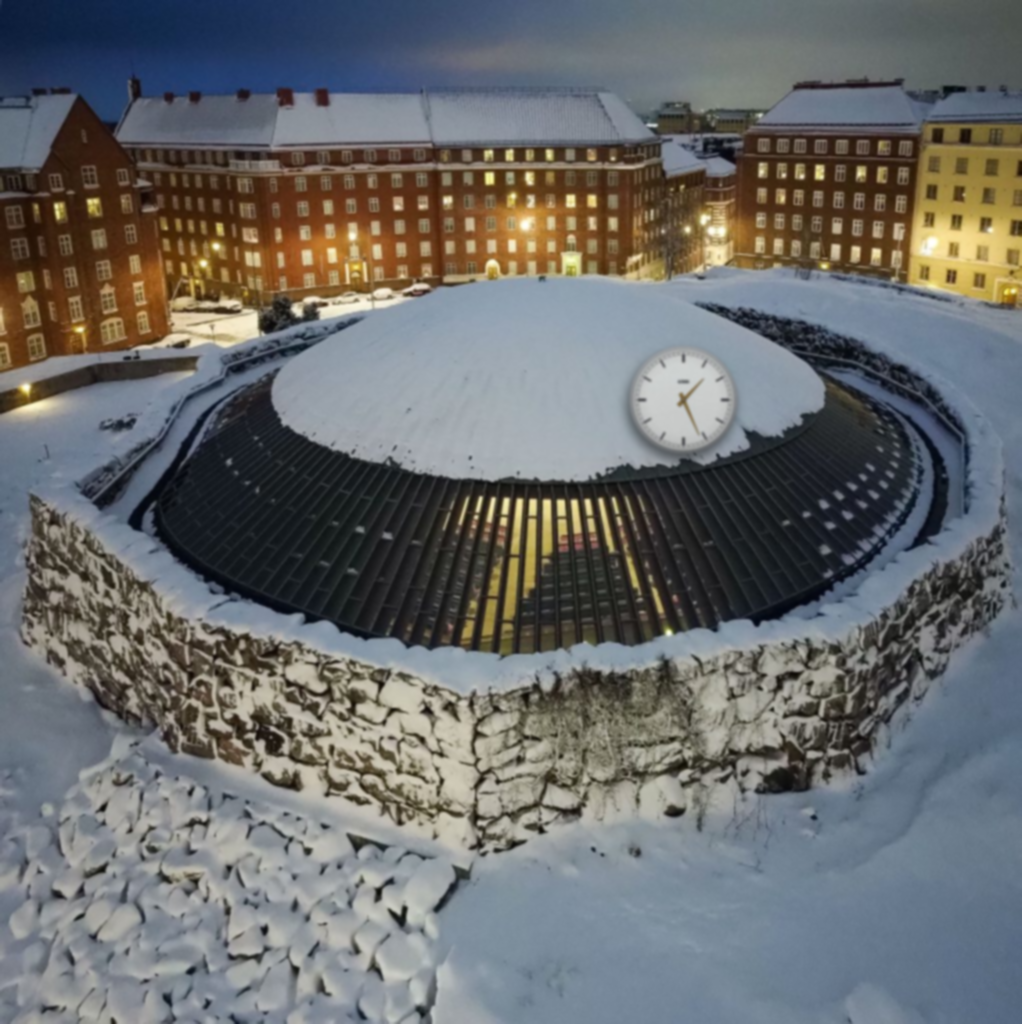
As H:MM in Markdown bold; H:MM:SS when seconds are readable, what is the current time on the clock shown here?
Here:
**1:26**
